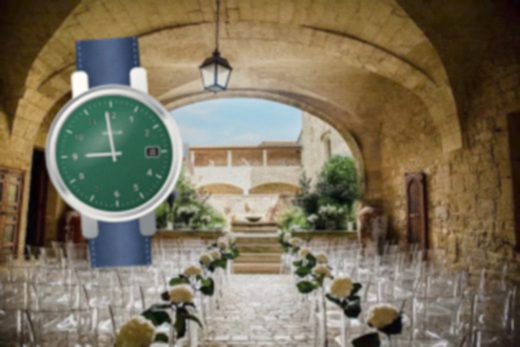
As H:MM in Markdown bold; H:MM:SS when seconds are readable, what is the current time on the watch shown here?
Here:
**8:59**
